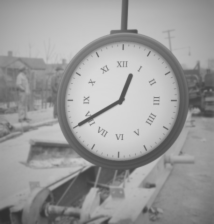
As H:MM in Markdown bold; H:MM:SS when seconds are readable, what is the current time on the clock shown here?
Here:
**12:40**
